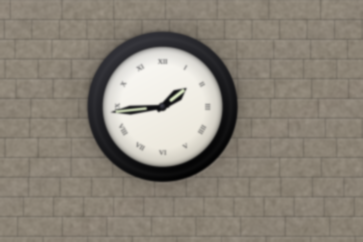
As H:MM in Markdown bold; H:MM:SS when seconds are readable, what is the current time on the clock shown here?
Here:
**1:44**
